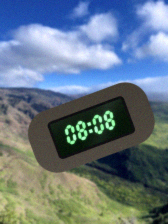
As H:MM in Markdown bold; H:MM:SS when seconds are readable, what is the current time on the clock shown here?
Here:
**8:08**
